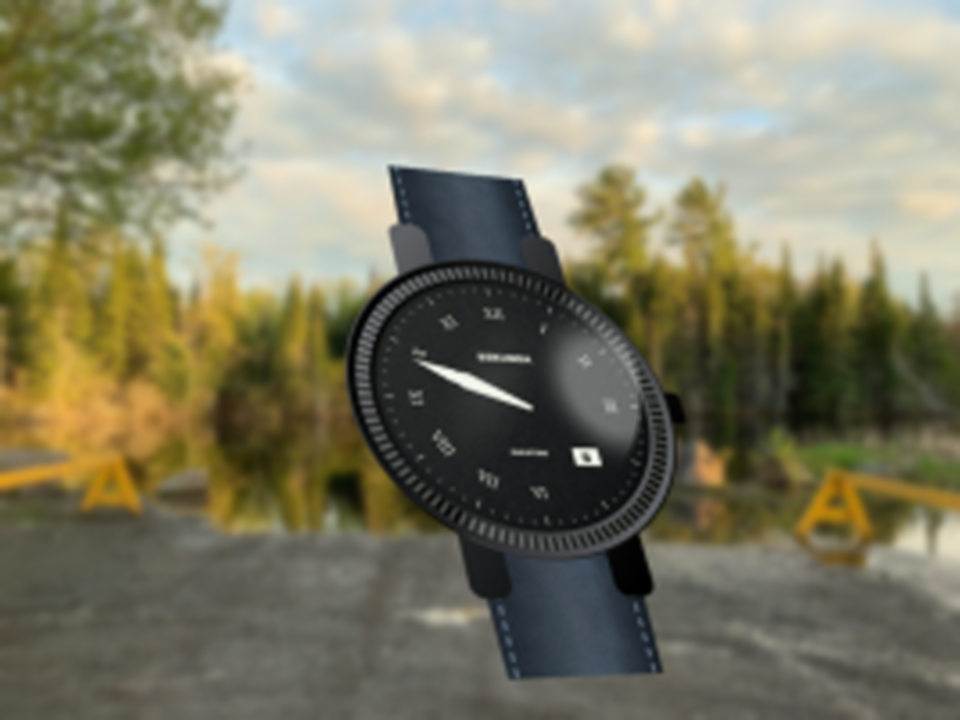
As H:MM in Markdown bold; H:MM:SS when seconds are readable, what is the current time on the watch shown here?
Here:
**9:49**
